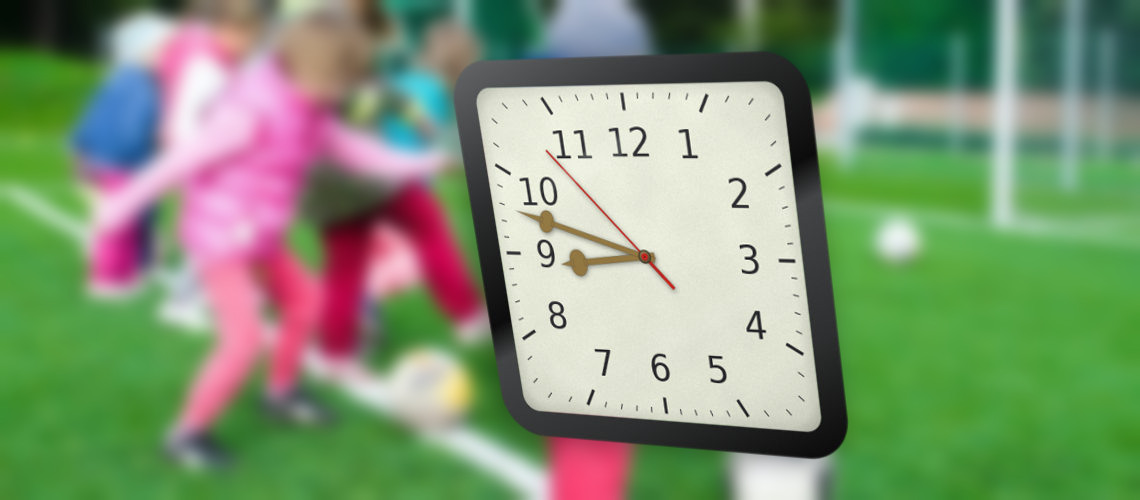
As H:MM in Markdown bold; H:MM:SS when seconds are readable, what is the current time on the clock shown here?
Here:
**8:47:53**
